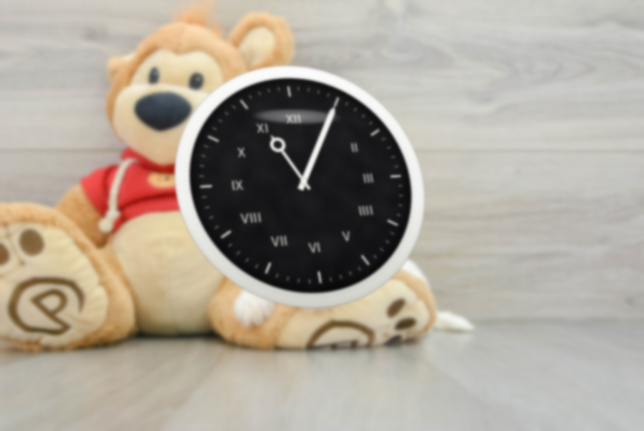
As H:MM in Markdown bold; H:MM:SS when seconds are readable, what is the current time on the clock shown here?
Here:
**11:05**
